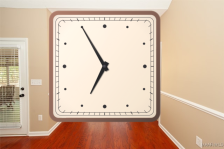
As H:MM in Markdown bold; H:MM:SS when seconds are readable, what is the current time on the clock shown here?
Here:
**6:55**
